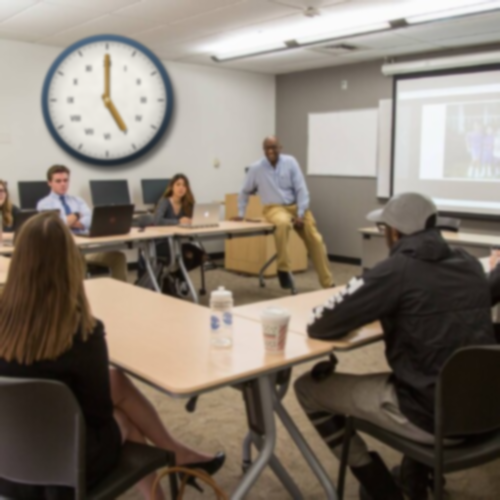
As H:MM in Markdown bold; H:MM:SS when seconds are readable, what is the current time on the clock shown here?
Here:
**5:00**
